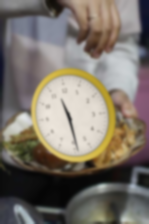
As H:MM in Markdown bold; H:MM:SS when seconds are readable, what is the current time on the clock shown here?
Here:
**11:29**
